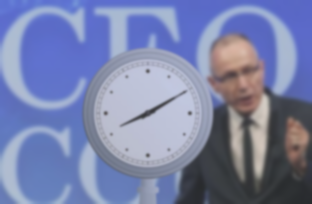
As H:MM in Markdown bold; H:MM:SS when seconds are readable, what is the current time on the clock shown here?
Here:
**8:10**
